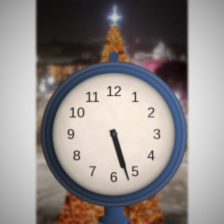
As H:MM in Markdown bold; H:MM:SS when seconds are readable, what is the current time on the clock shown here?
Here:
**5:27**
